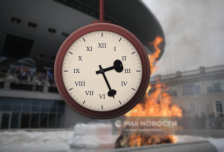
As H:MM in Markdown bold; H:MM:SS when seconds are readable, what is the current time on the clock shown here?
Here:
**2:26**
